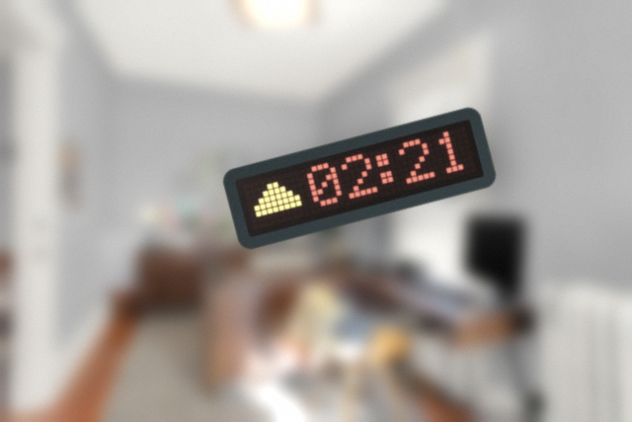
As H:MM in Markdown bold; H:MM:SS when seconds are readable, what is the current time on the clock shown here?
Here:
**2:21**
